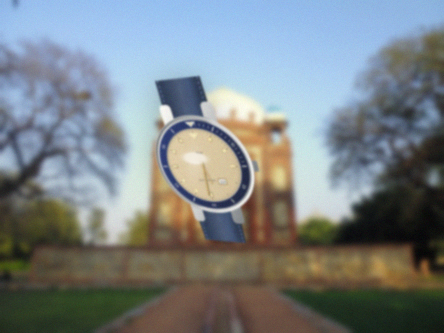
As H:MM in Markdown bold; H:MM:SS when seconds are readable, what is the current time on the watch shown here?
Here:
**5:31**
